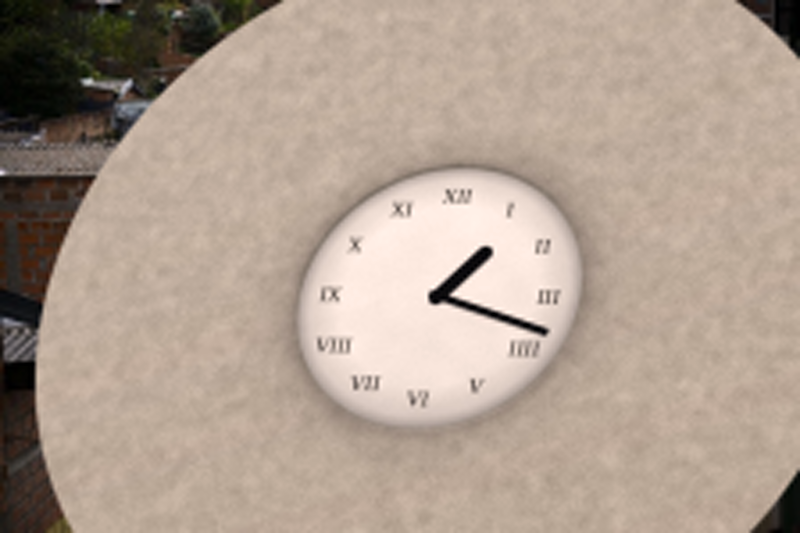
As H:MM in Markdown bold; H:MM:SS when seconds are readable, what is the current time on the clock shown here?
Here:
**1:18**
